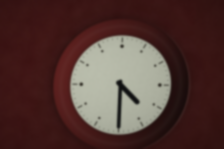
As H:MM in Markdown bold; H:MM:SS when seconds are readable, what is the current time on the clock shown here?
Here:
**4:30**
